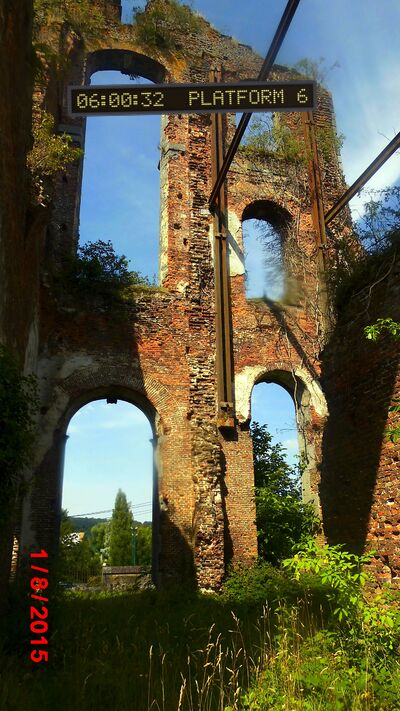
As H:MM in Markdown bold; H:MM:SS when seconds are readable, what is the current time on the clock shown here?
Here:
**6:00:32**
